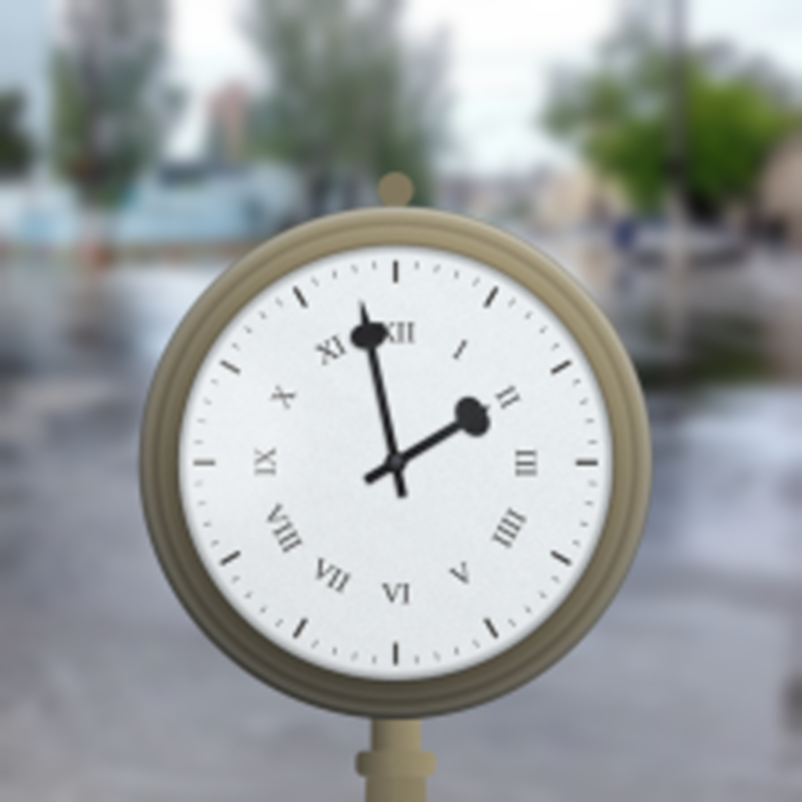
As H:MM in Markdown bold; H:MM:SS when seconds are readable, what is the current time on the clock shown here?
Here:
**1:58**
